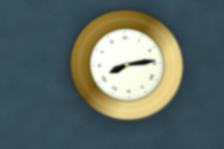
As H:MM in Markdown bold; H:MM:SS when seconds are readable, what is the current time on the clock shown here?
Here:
**8:14**
